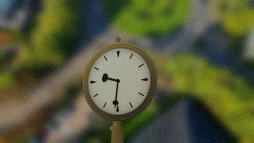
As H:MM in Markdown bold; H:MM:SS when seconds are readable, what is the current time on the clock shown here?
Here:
**9:31**
